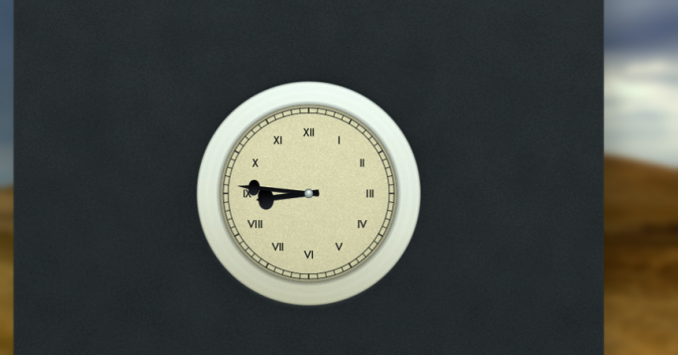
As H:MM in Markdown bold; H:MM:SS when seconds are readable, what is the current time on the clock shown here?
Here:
**8:46**
